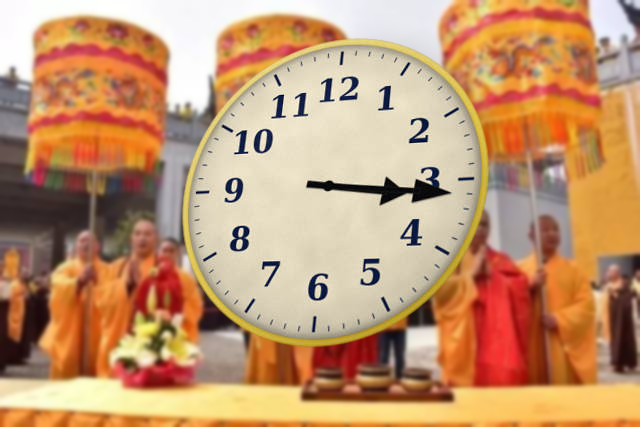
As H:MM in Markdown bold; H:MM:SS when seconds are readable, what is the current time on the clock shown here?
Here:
**3:16**
